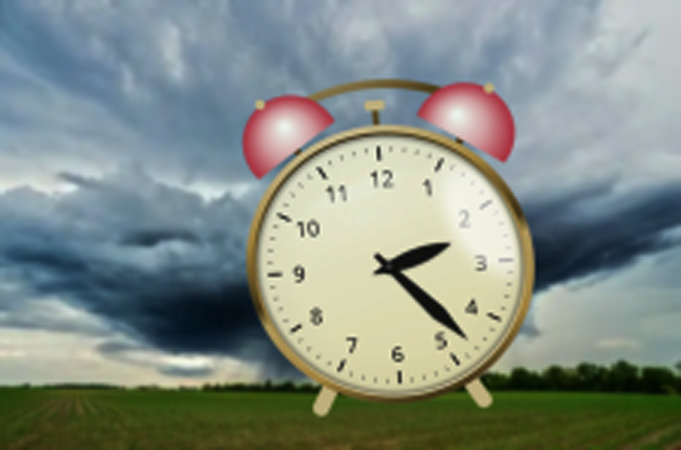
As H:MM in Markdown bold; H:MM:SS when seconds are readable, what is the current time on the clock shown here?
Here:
**2:23**
